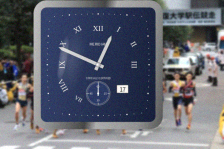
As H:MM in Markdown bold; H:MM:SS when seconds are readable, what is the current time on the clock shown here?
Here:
**12:49**
